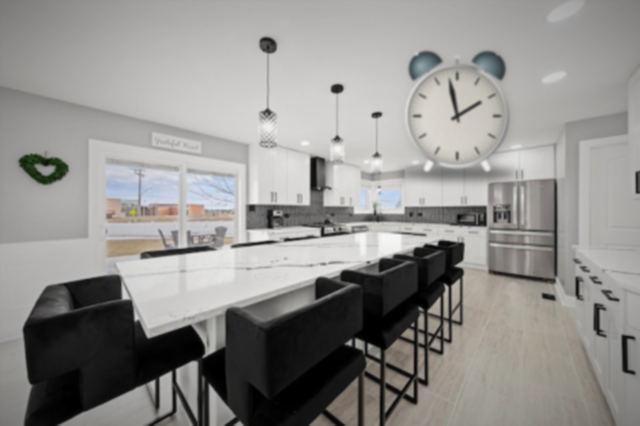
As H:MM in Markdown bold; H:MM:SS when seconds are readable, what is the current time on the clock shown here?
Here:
**1:58**
